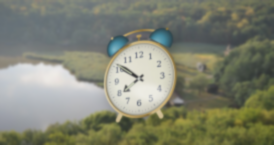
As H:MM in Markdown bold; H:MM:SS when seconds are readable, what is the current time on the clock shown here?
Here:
**7:51**
